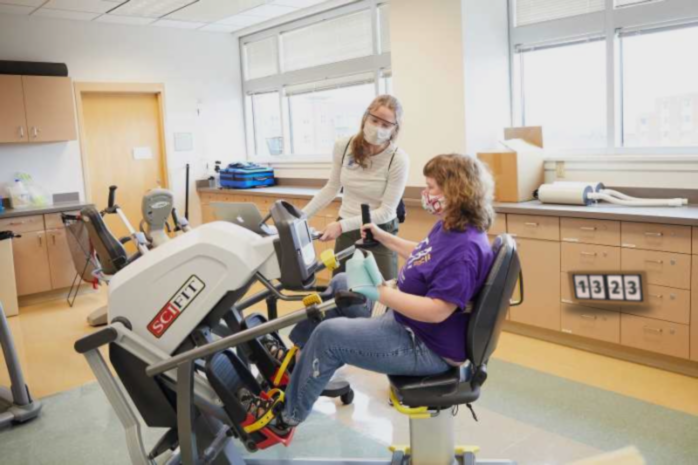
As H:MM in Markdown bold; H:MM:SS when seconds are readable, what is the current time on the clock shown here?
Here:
**13:23**
